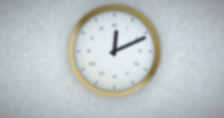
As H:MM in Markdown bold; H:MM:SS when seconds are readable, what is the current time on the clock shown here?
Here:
**12:11**
